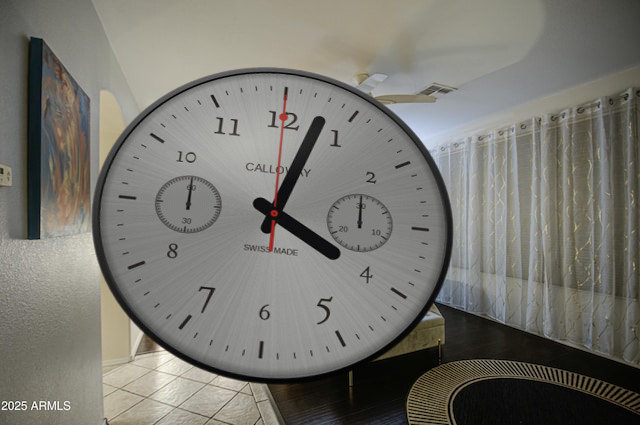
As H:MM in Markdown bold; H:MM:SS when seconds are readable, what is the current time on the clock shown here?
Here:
**4:03**
